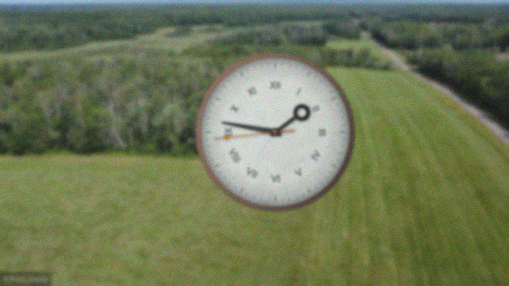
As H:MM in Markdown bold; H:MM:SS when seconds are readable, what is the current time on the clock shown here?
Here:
**1:46:44**
